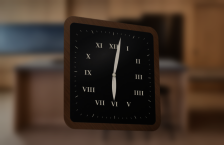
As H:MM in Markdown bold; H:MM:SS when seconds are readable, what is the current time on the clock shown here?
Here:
**6:02**
